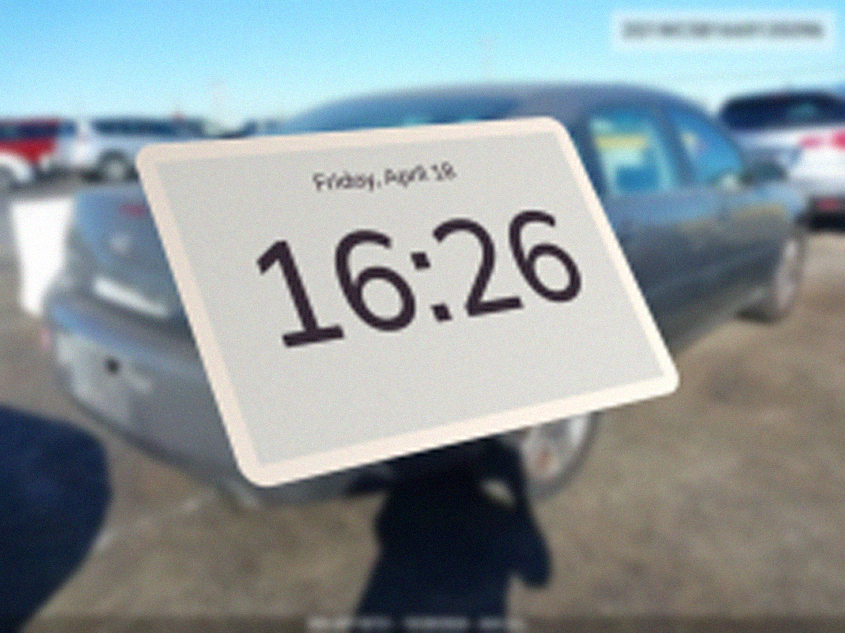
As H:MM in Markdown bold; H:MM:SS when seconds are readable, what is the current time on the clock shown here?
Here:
**16:26**
